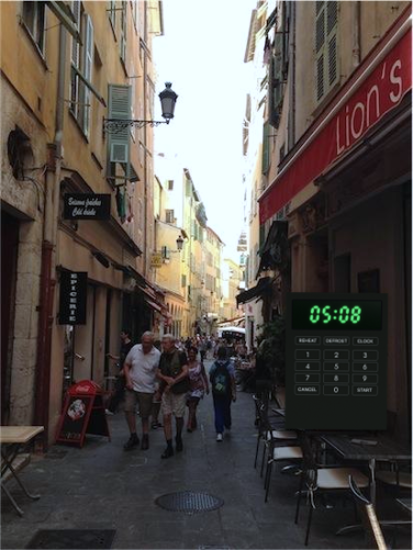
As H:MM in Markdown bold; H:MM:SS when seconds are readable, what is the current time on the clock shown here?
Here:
**5:08**
